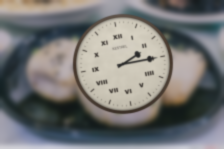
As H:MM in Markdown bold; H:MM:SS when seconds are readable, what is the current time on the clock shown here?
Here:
**2:15**
